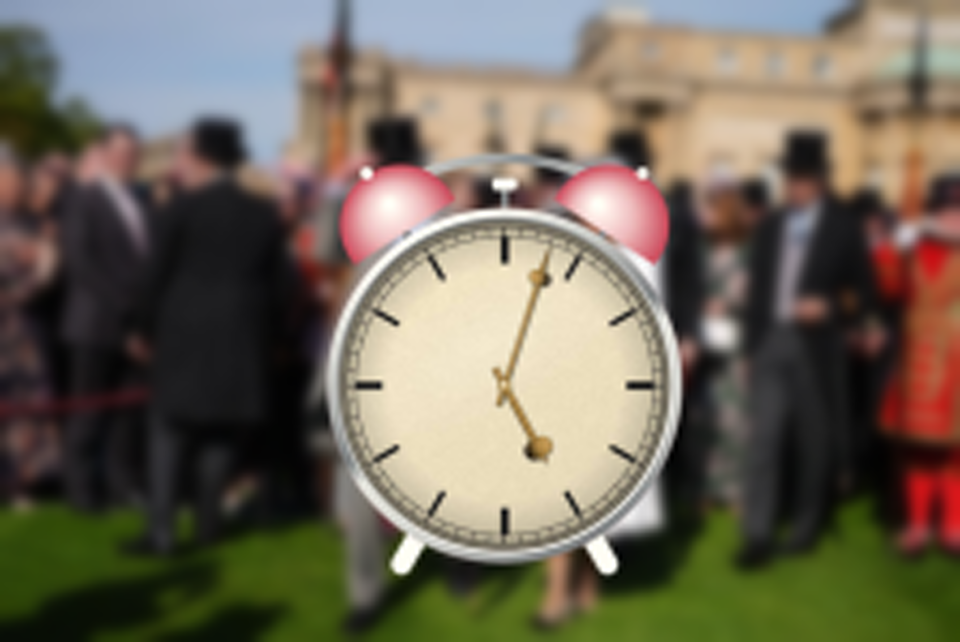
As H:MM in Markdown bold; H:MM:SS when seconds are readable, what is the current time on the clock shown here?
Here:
**5:03**
